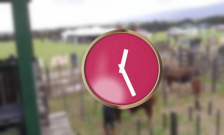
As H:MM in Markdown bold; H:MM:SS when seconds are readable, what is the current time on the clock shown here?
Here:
**12:26**
